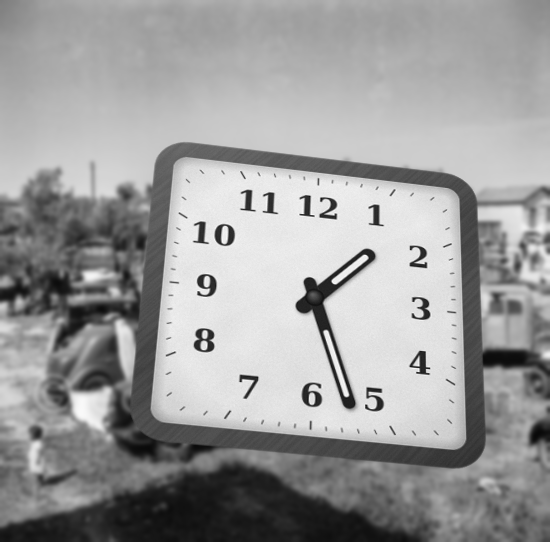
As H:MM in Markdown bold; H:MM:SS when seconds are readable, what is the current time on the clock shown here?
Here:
**1:27**
